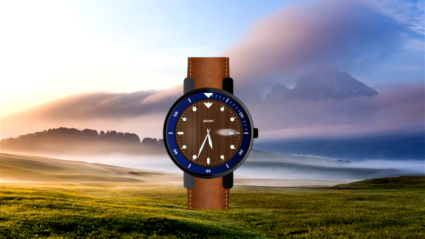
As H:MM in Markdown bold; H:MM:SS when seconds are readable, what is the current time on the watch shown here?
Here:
**5:34**
